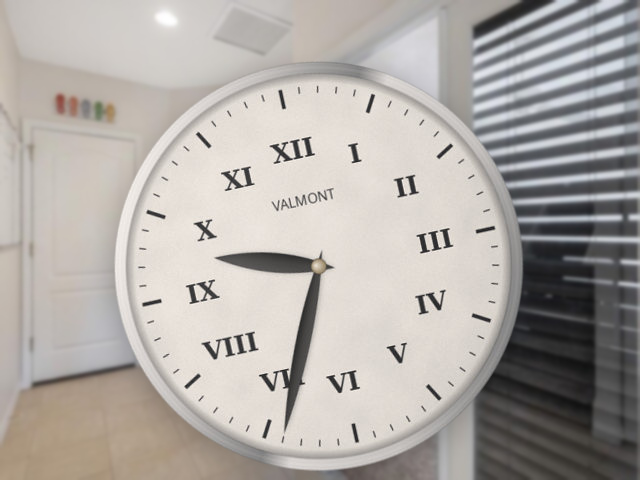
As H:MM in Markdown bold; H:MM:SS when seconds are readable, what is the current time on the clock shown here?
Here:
**9:34**
